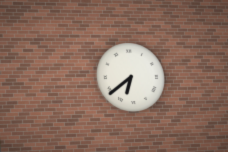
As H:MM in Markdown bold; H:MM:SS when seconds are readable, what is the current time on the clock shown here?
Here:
**6:39**
